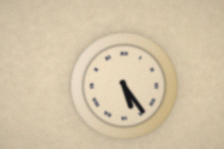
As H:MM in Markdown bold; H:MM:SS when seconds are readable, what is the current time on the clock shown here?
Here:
**5:24**
